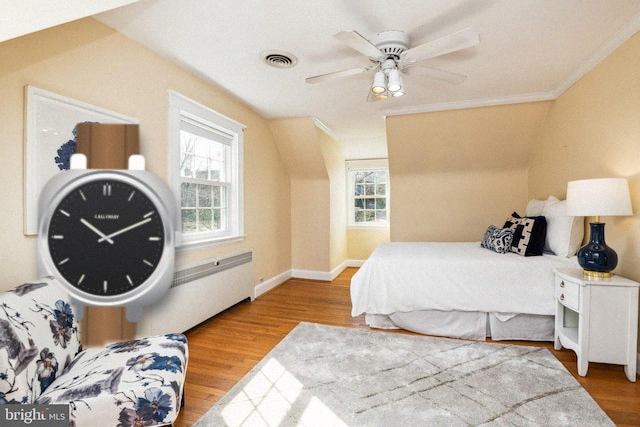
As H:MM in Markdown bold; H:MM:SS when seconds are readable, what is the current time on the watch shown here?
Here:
**10:11**
